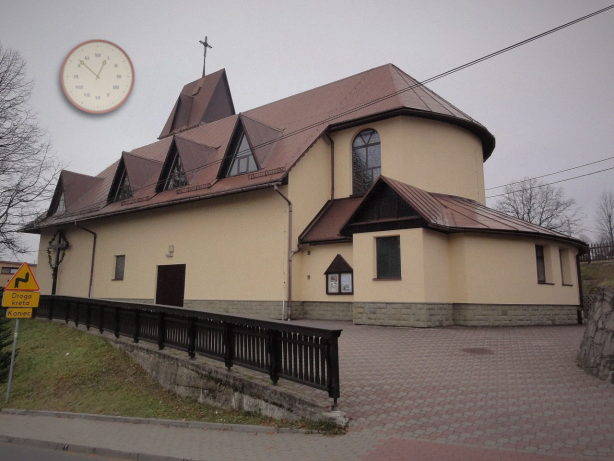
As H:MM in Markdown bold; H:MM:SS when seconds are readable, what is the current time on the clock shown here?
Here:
**12:52**
